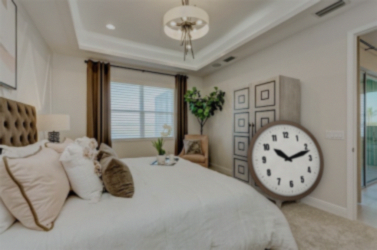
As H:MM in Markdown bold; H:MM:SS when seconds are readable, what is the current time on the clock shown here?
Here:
**10:12**
